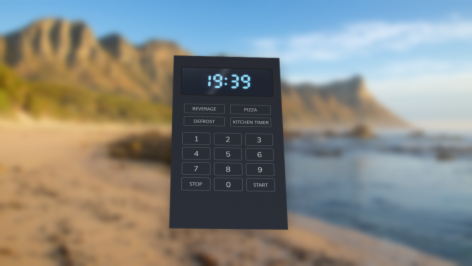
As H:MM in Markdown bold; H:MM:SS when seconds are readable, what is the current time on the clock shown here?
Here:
**19:39**
